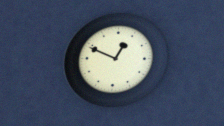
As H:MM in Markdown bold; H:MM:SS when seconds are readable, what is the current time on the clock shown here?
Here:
**12:49**
